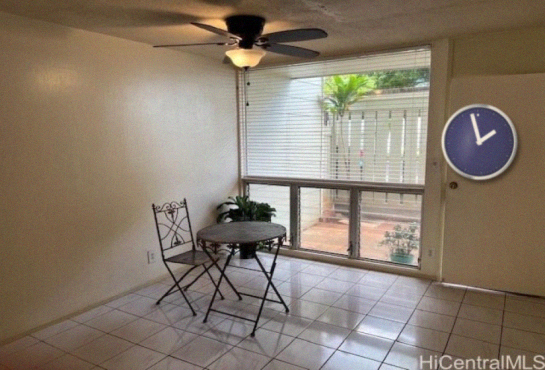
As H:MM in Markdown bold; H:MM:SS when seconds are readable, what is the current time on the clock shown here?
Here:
**1:58**
